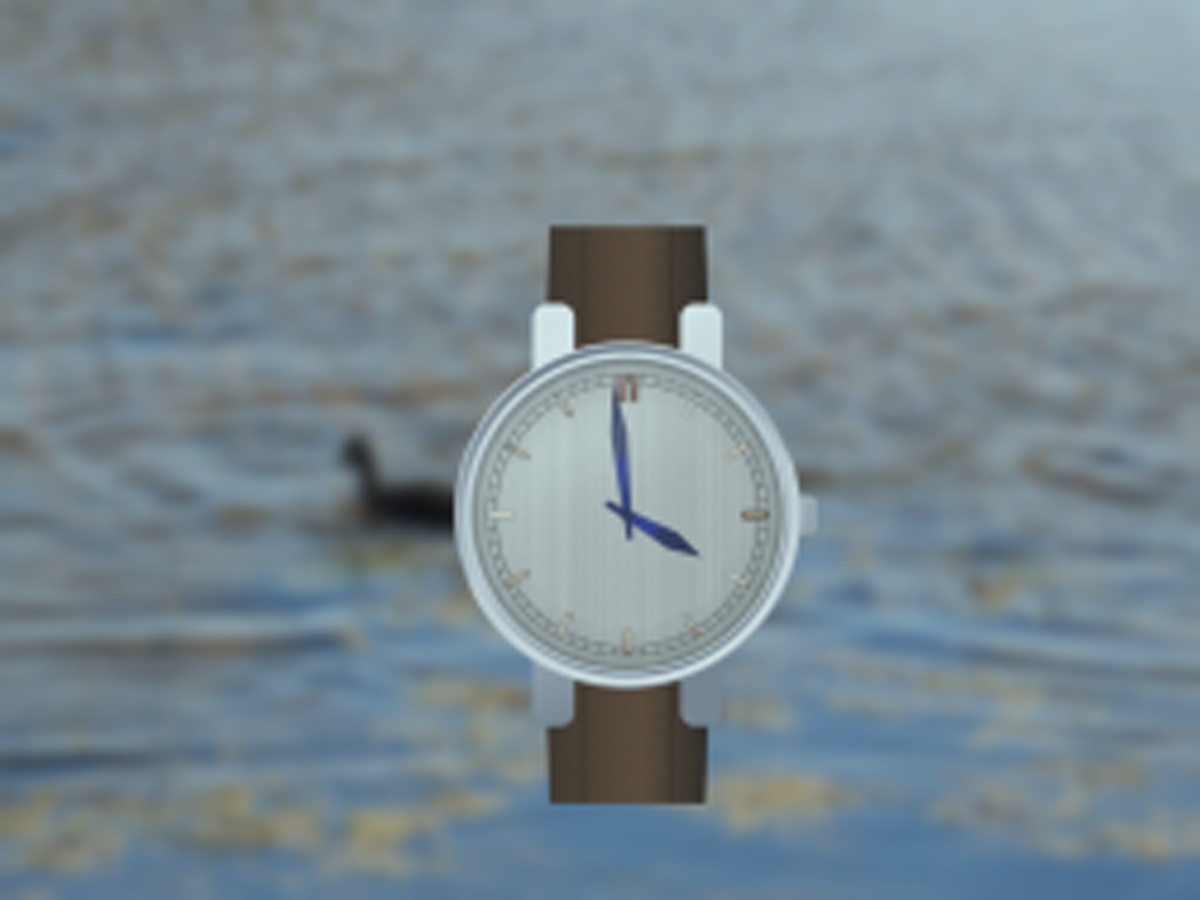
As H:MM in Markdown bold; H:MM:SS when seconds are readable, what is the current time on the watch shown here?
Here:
**3:59**
